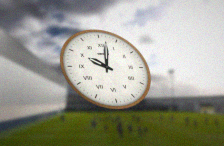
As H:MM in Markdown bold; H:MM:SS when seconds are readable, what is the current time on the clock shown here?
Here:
**10:02**
